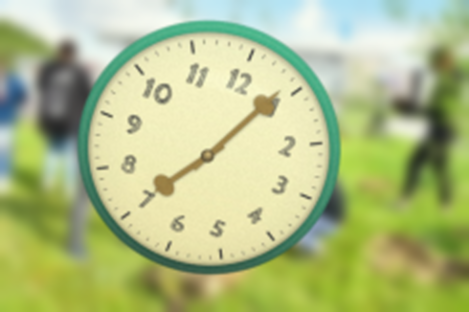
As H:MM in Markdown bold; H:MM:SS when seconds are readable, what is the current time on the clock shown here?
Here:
**7:04**
